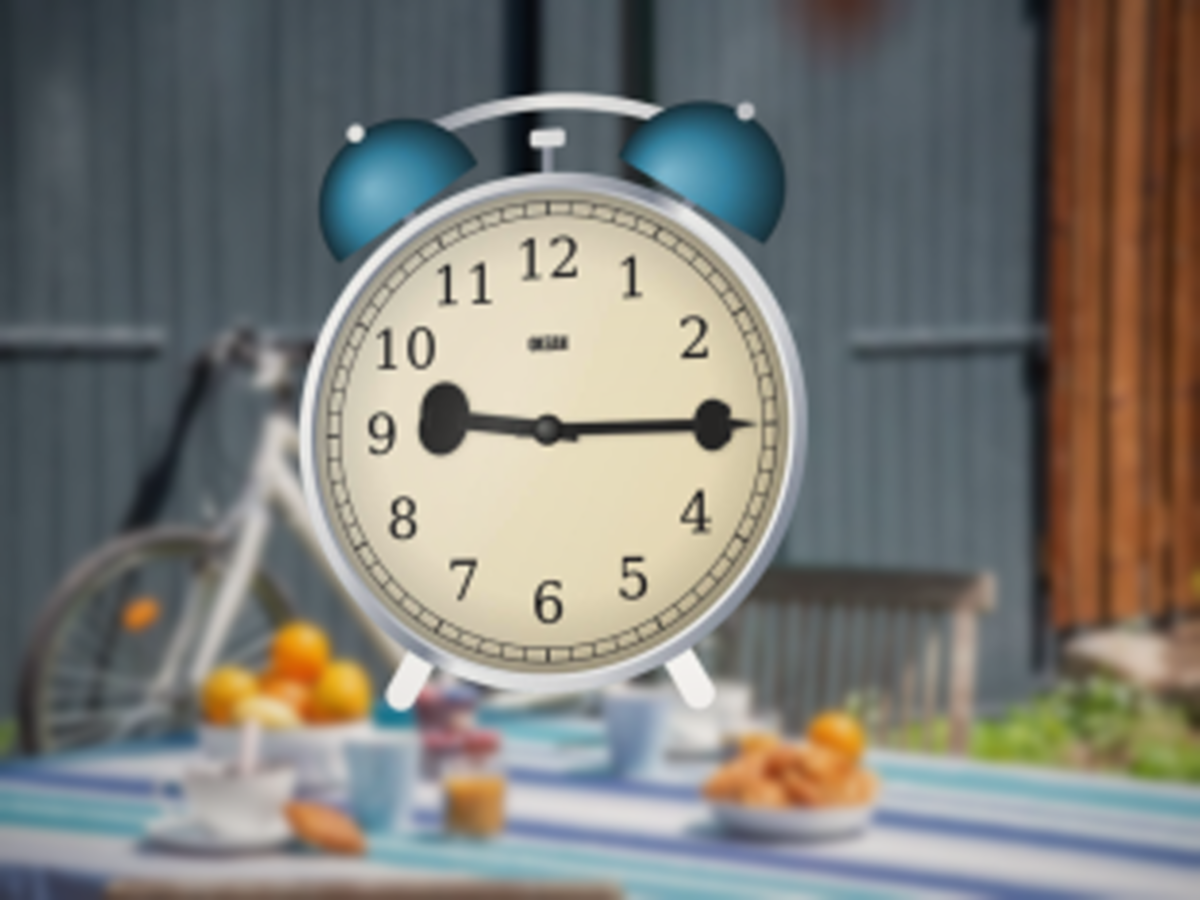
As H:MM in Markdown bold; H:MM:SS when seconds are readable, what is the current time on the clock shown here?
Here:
**9:15**
